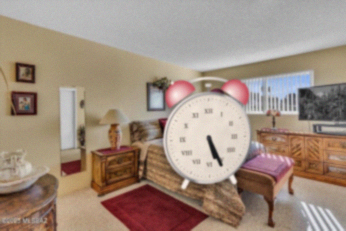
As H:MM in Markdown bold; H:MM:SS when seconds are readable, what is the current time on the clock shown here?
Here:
**5:26**
